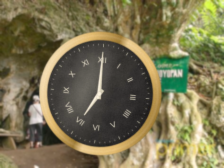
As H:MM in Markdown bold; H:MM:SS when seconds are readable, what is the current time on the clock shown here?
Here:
**7:00**
